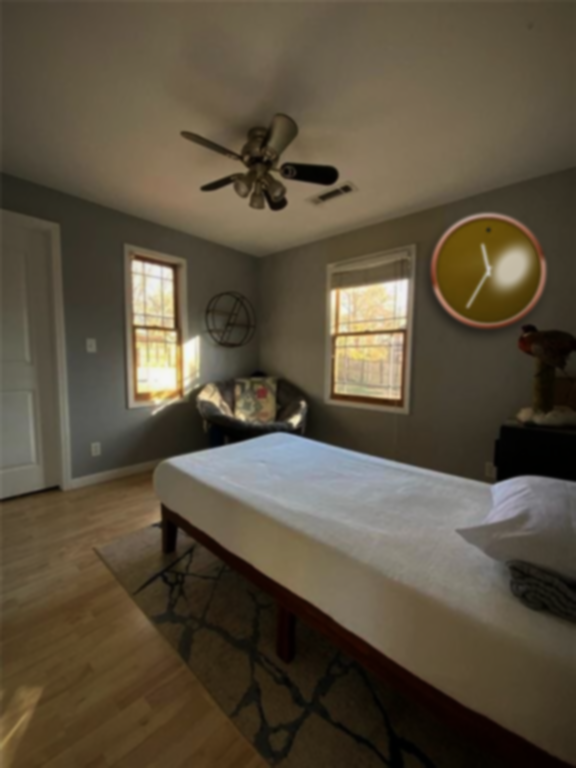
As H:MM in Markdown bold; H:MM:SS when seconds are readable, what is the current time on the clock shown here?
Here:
**11:35**
